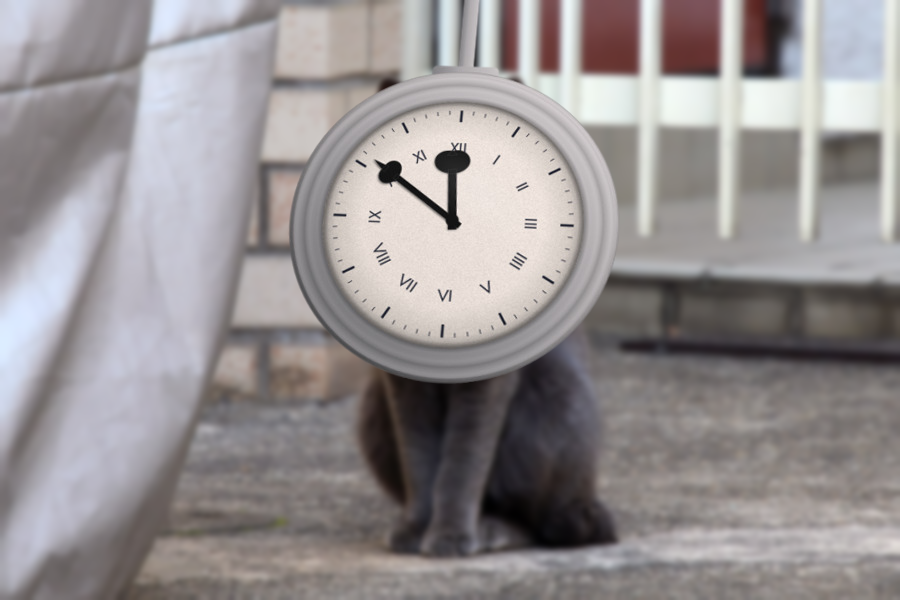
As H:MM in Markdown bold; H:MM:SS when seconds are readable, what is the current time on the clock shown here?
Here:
**11:51**
